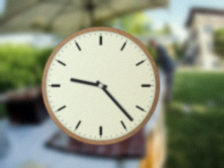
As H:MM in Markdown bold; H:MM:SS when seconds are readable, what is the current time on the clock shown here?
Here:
**9:23**
